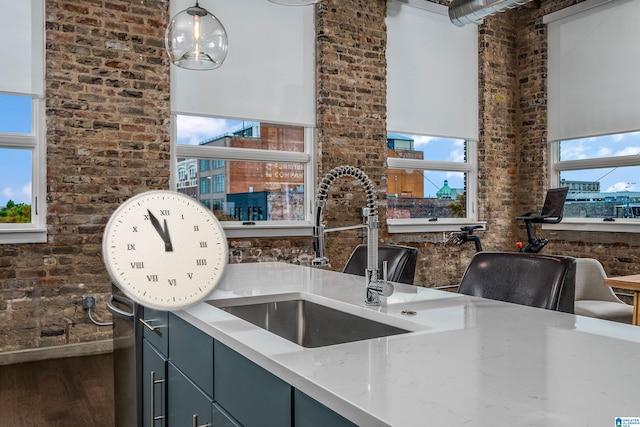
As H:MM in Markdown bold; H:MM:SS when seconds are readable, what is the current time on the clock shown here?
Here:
**11:56**
